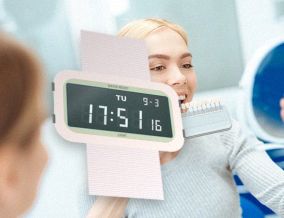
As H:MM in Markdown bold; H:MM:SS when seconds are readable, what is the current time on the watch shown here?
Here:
**17:51:16**
